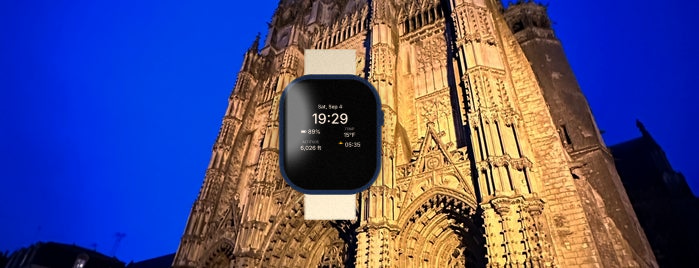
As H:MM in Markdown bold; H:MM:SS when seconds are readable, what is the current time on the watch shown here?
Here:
**19:29**
